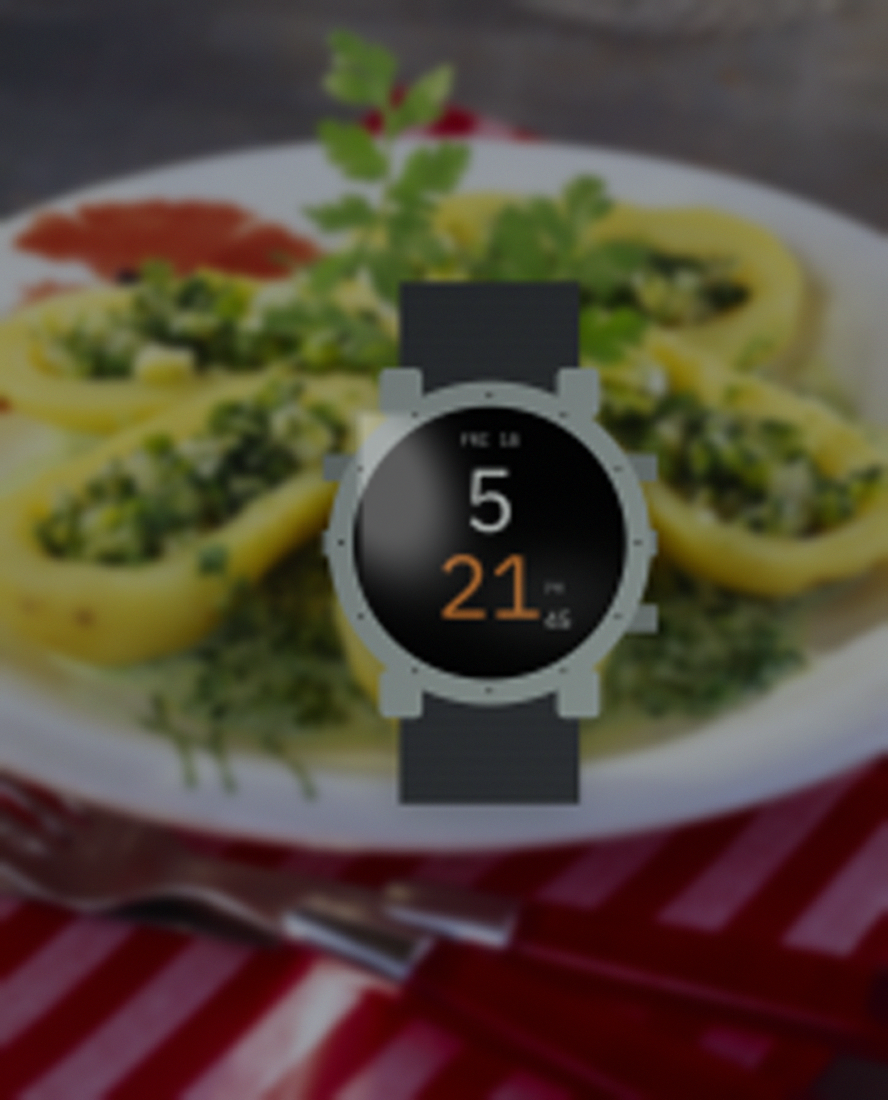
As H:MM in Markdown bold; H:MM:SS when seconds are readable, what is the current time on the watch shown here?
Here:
**5:21**
